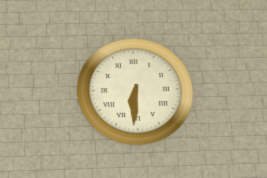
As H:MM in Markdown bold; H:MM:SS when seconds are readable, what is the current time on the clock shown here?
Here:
**6:31**
